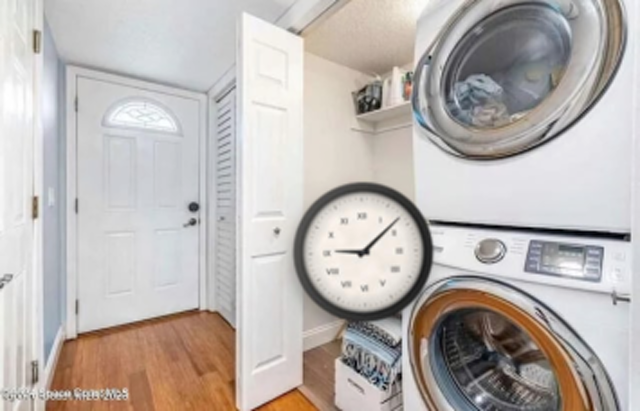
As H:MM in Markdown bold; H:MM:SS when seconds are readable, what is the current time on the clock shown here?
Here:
**9:08**
